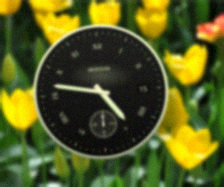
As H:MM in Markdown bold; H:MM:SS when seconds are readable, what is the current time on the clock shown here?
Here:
**4:47**
